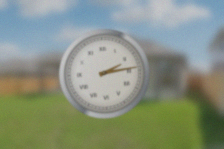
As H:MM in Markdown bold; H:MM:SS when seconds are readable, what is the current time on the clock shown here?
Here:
**2:14**
